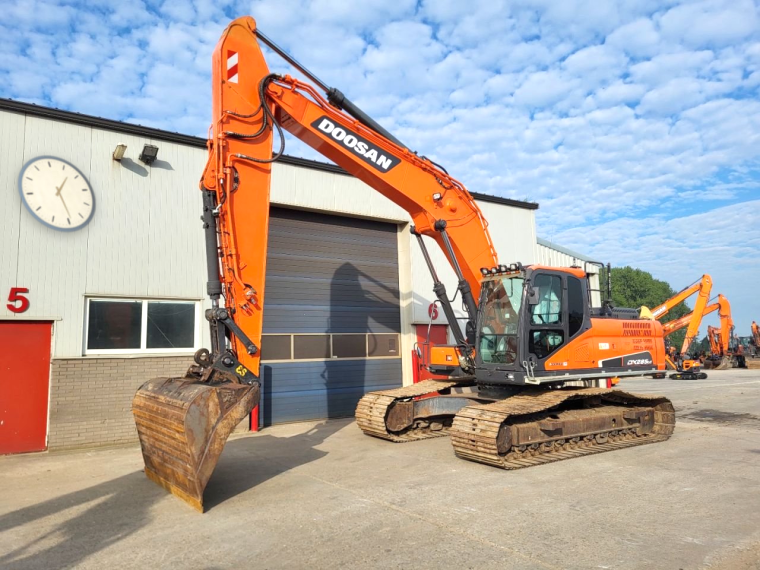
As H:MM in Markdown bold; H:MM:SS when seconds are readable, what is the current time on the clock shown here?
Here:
**1:29**
